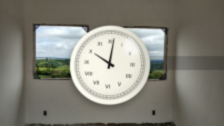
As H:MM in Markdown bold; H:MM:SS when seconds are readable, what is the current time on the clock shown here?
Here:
**10:01**
